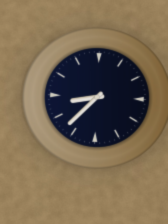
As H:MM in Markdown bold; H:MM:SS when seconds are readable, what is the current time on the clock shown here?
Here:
**8:37**
